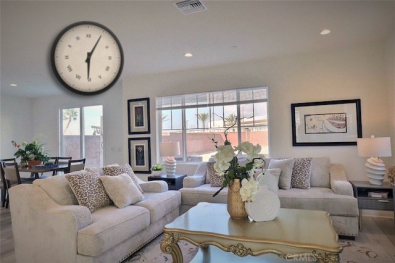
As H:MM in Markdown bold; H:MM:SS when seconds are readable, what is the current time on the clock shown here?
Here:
**6:05**
